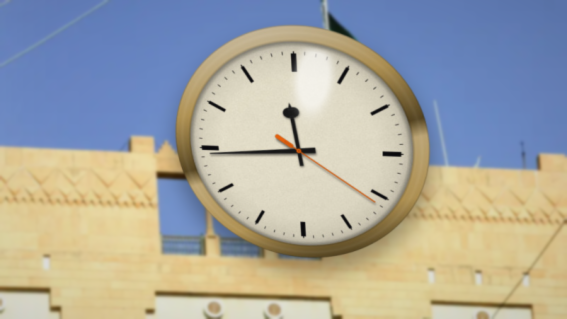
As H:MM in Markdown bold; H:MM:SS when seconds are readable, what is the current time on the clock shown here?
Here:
**11:44:21**
